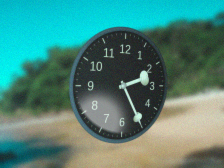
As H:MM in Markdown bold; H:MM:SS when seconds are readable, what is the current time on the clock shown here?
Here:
**2:25**
